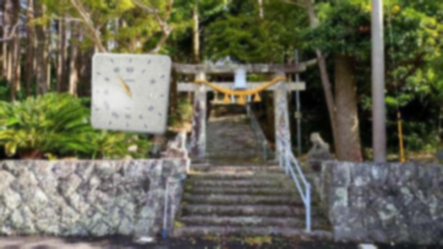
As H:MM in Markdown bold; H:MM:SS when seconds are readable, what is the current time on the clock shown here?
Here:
**10:54**
